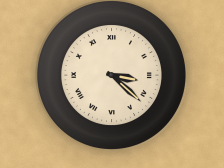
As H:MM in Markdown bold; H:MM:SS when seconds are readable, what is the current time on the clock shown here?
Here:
**3:22**
